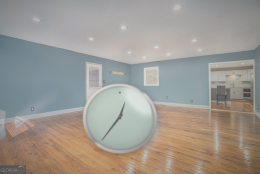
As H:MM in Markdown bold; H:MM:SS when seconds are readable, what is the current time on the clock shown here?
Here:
**12:36**
